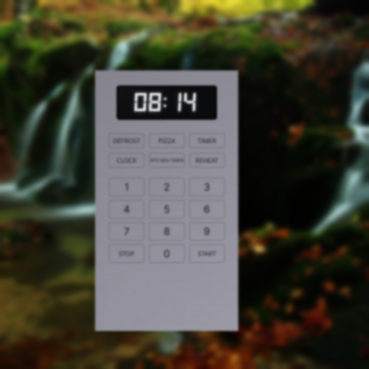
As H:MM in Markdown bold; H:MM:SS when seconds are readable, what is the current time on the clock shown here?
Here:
**8:14**
